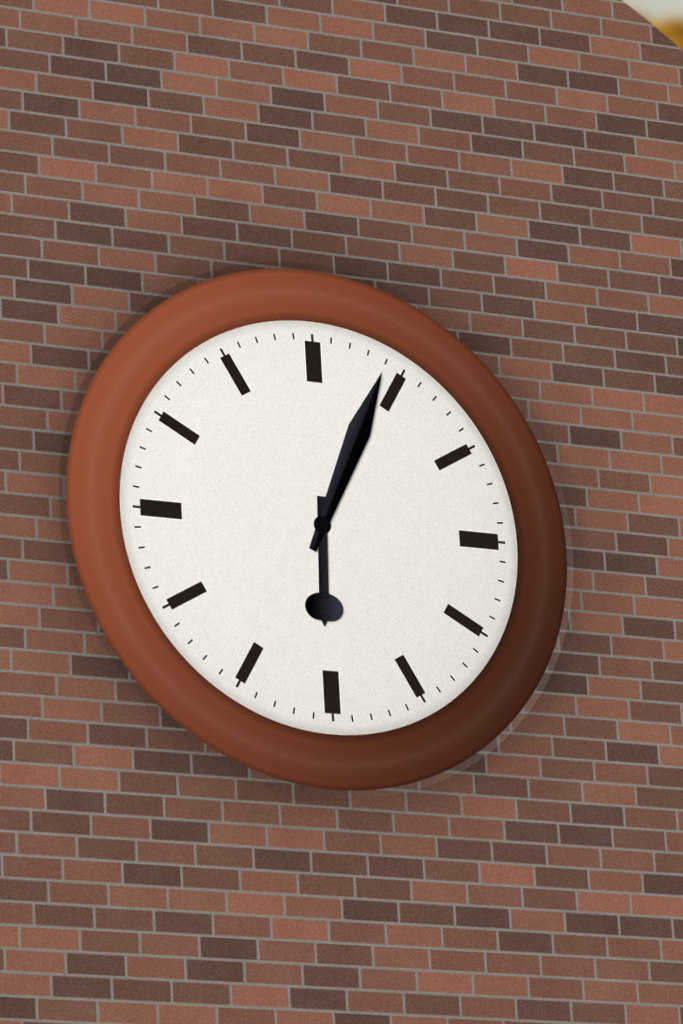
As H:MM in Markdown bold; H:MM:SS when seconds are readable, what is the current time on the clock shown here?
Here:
**6:04**
